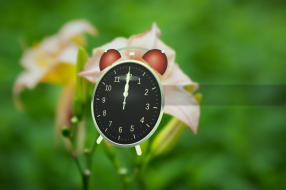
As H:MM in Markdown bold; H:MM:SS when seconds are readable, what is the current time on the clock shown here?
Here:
**12:00**
